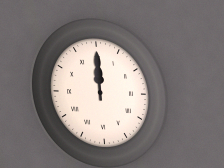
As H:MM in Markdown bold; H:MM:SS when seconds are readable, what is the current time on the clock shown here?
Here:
**12:00**
